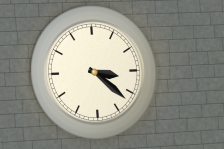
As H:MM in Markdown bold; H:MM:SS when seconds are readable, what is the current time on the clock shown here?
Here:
**3:22**
